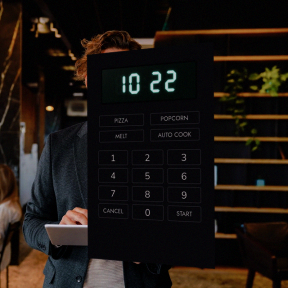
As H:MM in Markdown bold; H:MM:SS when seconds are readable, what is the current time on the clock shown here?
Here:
**10:22**
